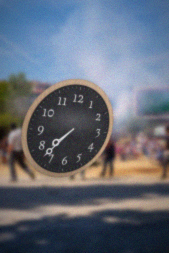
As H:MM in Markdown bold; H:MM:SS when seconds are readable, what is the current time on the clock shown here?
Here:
**7:37**
